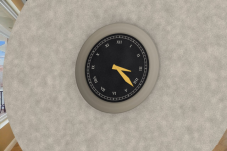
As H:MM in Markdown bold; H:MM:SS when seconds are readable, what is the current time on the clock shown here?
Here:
**3:22**
